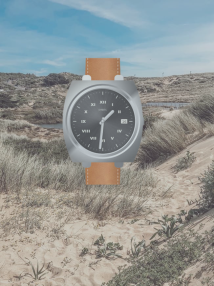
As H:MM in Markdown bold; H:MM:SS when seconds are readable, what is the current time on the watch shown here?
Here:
**1:31**
